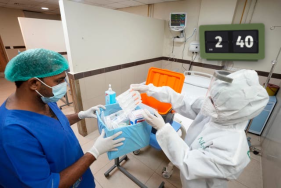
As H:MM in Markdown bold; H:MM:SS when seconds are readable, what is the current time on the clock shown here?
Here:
**2:40**
